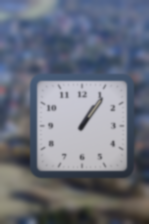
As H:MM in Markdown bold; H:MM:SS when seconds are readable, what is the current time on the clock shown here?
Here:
**1:06**
